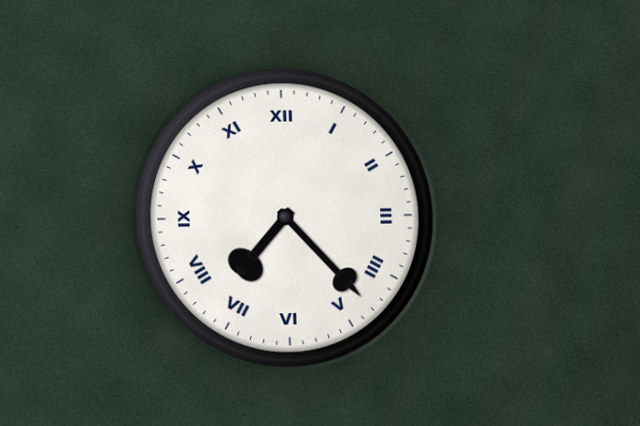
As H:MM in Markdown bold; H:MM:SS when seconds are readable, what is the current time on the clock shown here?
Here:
**7:23**
